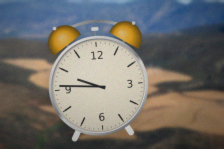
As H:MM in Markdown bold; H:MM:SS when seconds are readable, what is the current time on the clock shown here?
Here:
**9:46**
